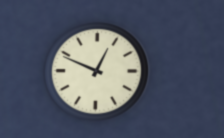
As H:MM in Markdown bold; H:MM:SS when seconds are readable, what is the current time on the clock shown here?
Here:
**12:49**
